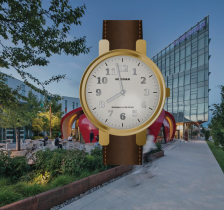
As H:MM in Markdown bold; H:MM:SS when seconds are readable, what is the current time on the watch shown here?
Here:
**7:58**
